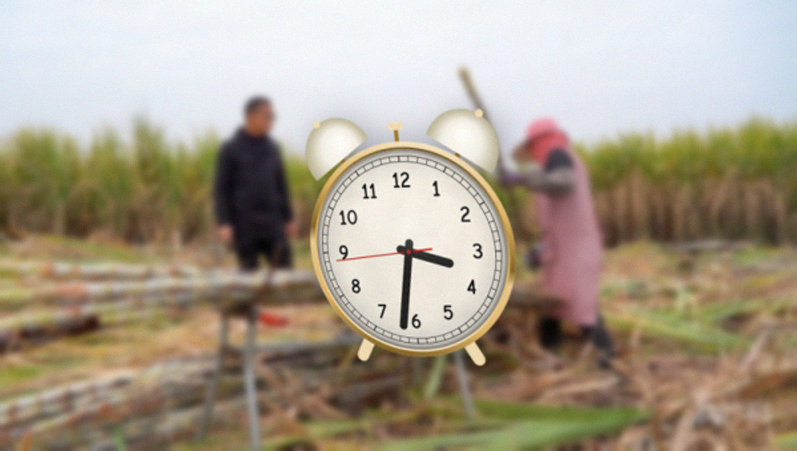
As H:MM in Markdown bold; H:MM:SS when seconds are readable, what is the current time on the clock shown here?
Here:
**3:31:44**
